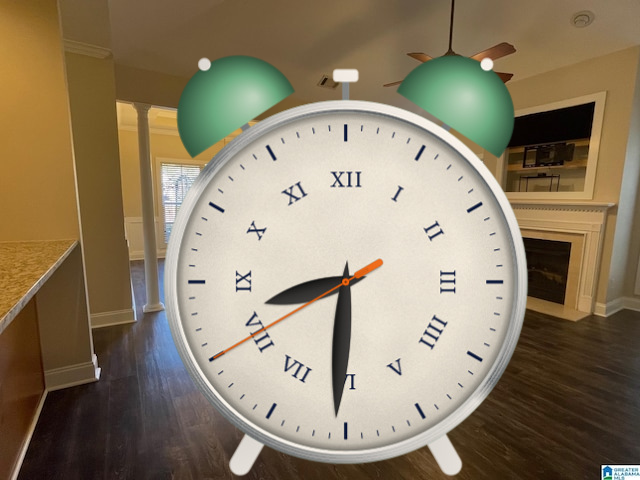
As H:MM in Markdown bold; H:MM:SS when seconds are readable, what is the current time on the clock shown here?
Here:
**8:30:40**
